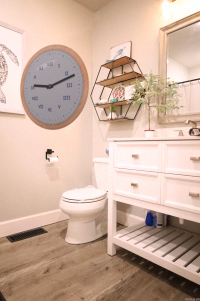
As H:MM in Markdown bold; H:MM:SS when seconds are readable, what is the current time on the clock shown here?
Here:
**9:12**
